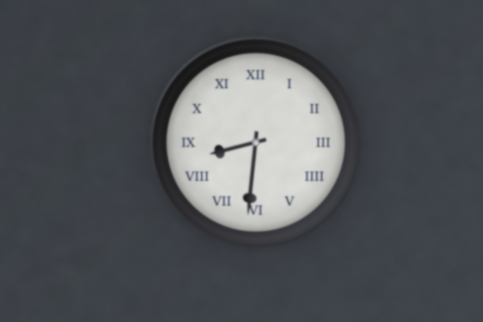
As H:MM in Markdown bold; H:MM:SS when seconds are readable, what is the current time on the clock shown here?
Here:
**8:31**
